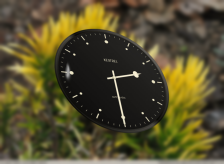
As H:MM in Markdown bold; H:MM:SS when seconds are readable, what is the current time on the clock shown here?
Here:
**2:30**
